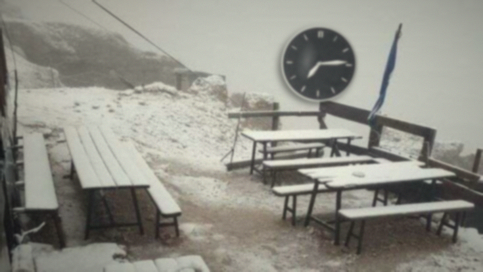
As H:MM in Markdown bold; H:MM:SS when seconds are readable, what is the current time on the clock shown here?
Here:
**7:14**
